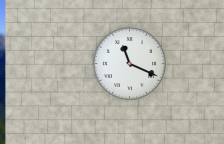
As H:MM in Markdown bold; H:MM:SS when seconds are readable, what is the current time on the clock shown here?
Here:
**11:19**
